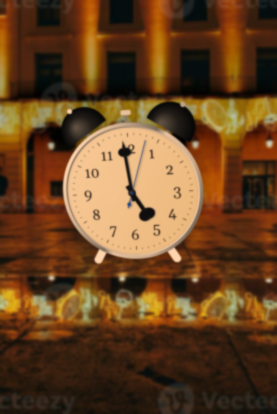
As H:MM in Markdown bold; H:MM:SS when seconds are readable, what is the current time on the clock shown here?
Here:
**4:59:03**
